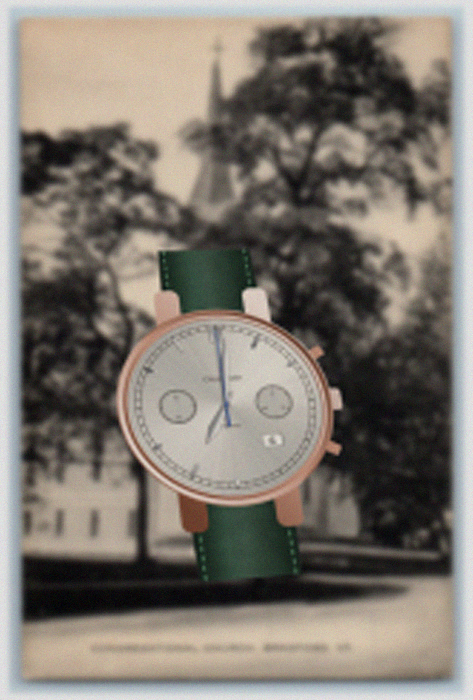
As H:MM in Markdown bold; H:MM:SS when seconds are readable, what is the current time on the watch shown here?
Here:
**7:01**
